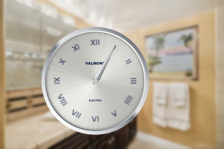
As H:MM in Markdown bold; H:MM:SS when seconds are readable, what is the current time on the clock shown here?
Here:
**1:05**
